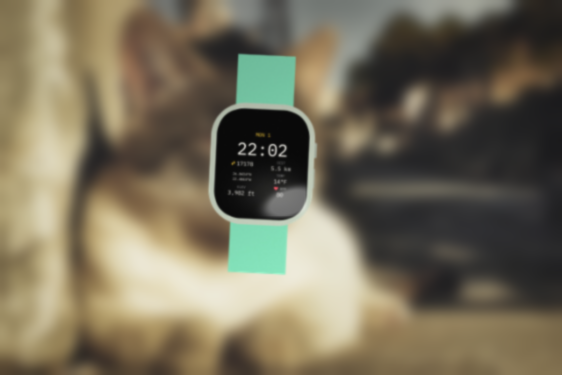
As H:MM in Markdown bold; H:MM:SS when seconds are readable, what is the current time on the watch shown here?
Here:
**22:02**
